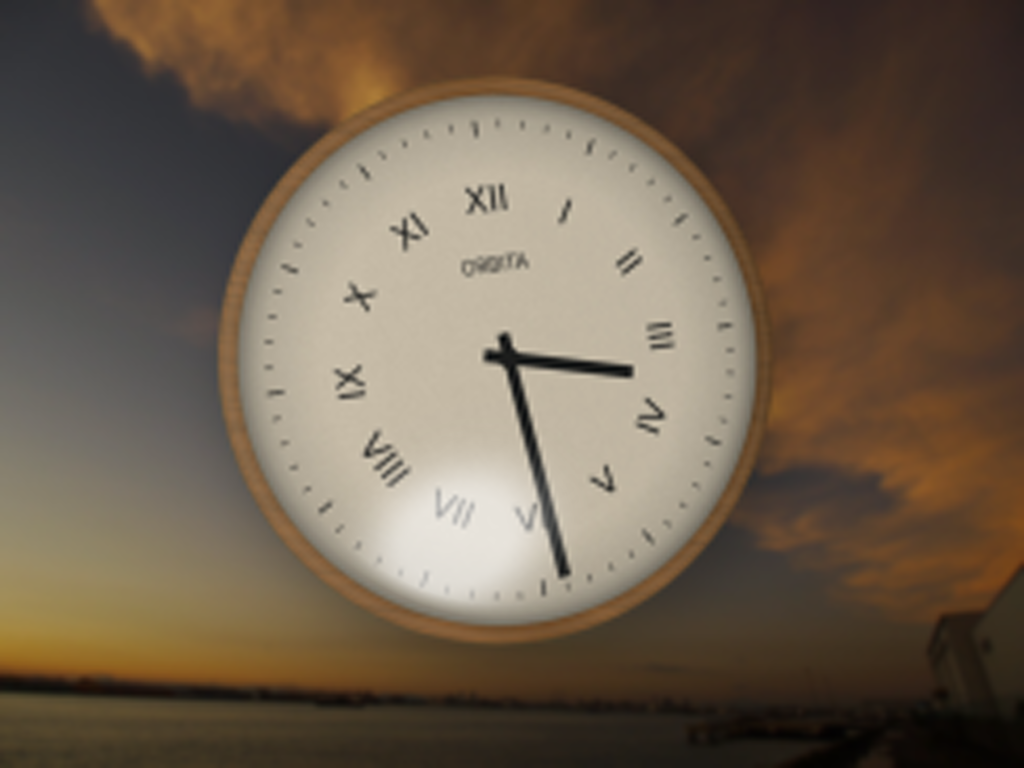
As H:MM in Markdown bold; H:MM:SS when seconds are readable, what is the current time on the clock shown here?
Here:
**3:29**
